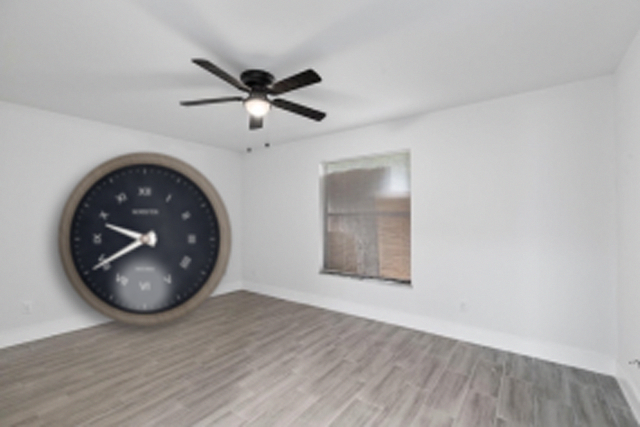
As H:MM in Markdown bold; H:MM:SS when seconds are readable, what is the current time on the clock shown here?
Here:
**9:40**
